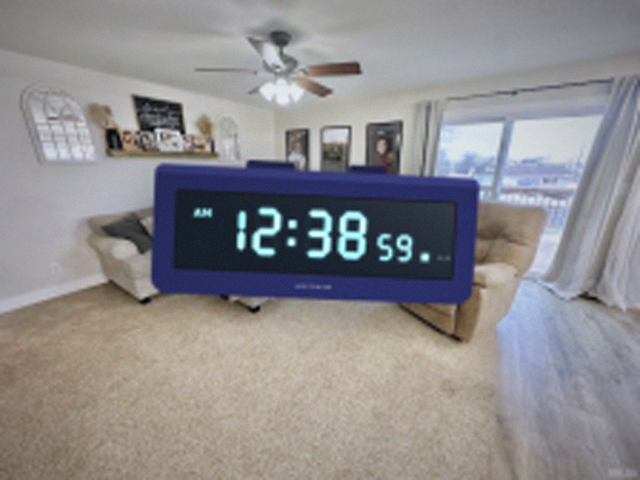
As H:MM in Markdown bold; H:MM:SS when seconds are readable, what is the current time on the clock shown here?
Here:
**12:38:59**
